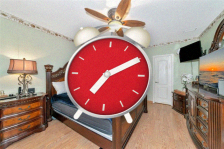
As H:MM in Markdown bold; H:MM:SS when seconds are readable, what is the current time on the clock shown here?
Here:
**7:10**
